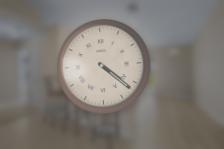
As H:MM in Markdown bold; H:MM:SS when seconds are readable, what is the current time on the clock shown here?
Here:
**4:22**
